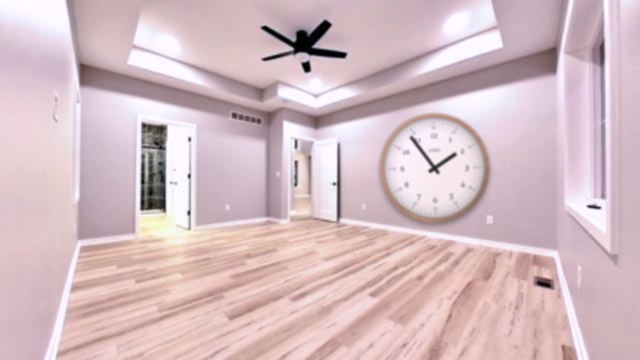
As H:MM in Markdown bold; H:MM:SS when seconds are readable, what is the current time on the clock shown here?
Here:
**1:54**
